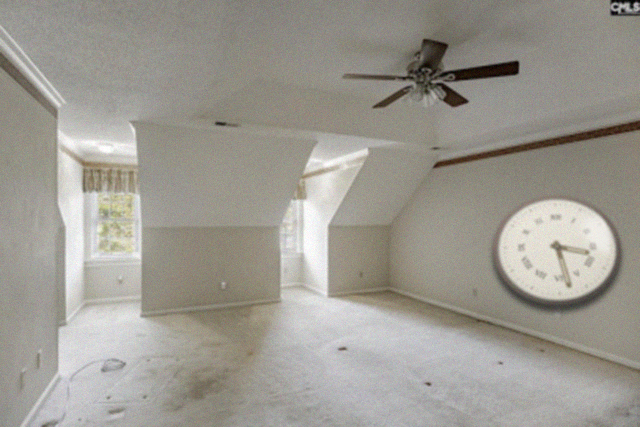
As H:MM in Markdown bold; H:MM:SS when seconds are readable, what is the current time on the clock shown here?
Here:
**3:28**
